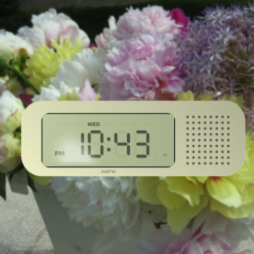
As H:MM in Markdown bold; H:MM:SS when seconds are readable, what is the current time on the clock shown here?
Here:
**10:43**
